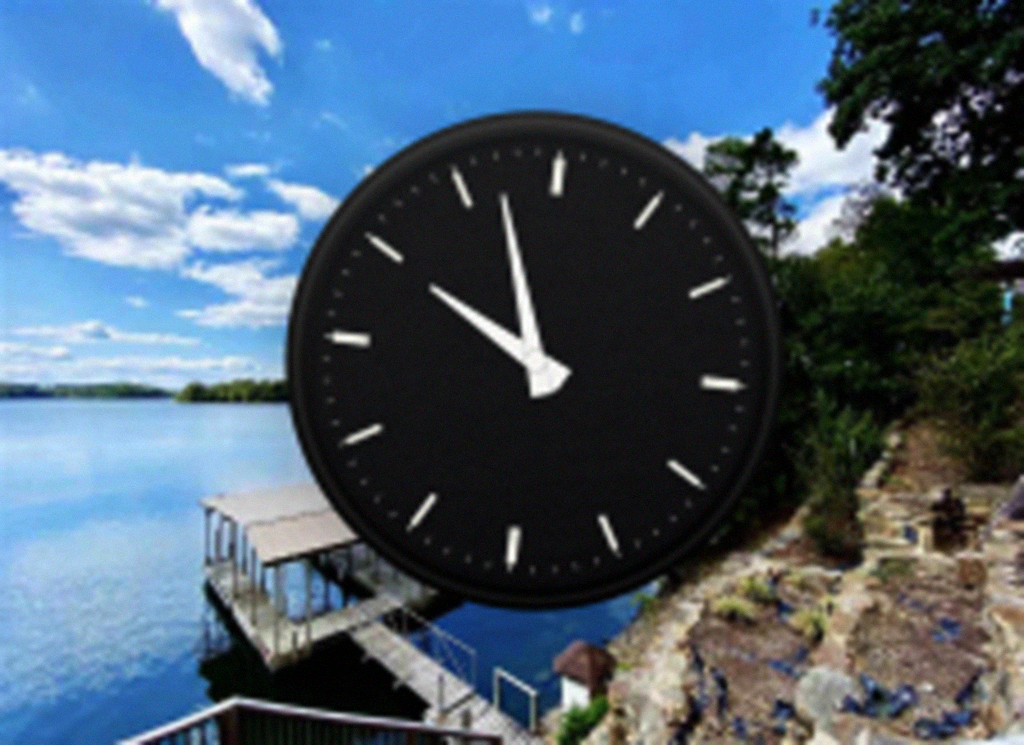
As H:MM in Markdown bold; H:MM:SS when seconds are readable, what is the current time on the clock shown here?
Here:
**9:57**
